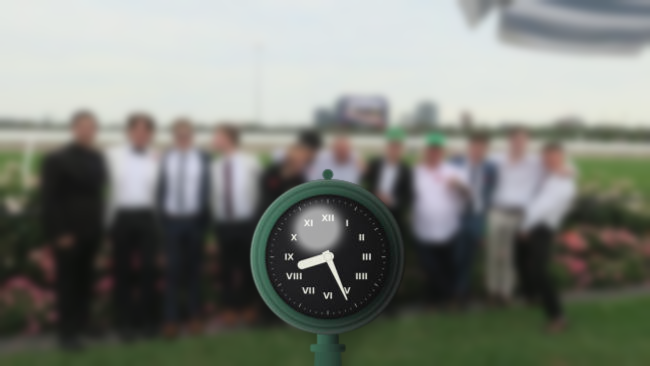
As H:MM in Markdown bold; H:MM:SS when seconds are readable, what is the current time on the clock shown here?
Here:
**8:26**
